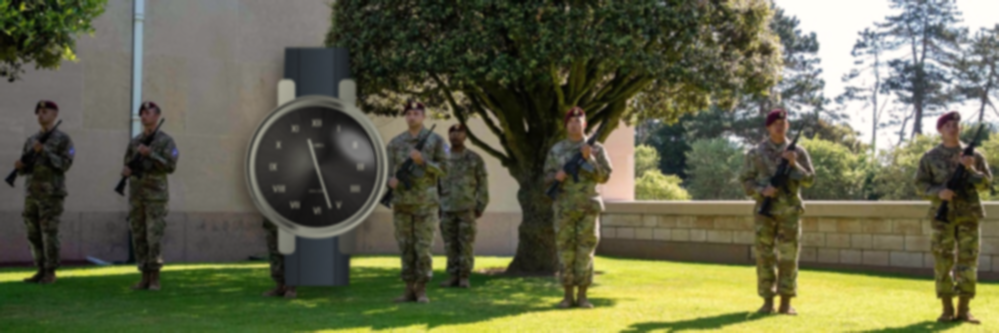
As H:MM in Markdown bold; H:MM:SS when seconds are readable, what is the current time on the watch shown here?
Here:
**11:27**
